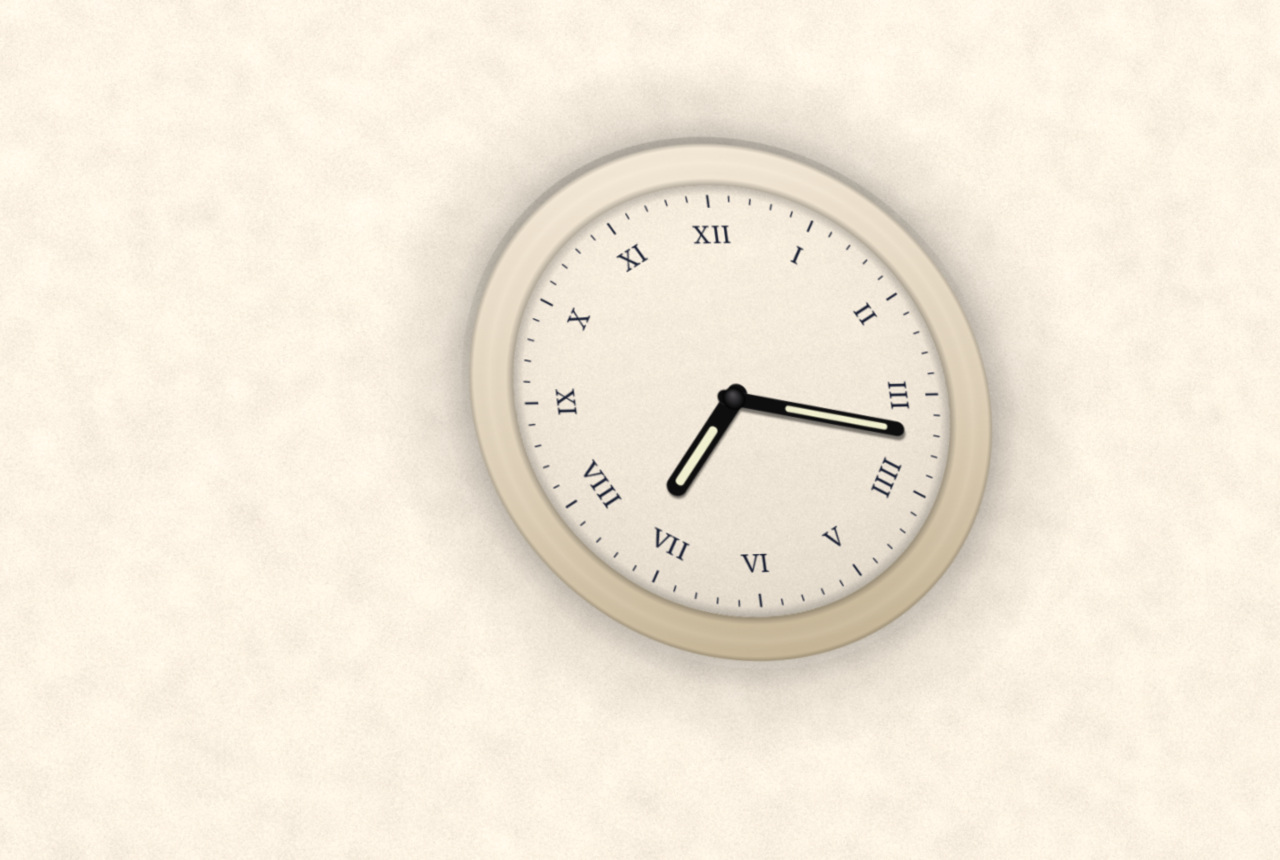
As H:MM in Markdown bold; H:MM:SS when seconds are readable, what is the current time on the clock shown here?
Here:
**7:17**
